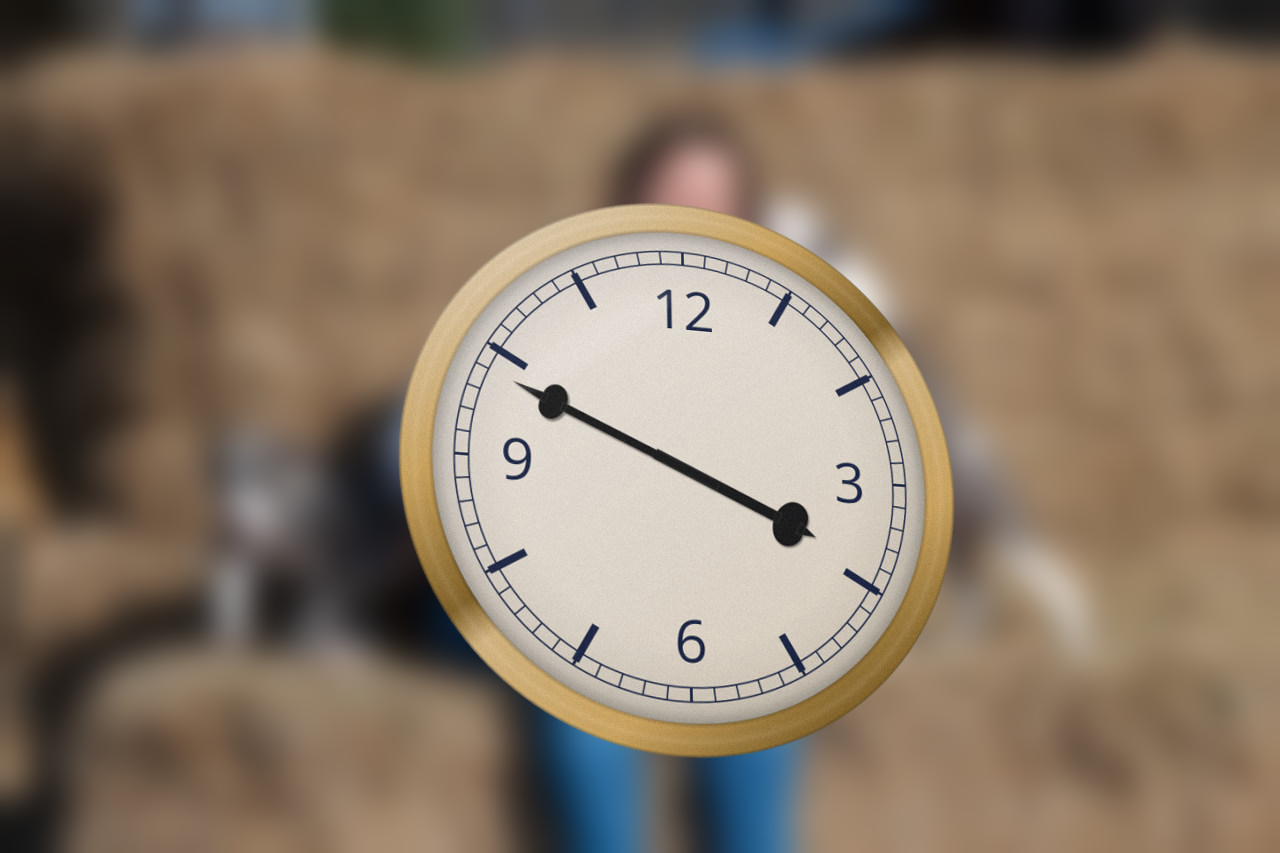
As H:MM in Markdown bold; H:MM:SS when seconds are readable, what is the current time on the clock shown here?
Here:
**3:49**
